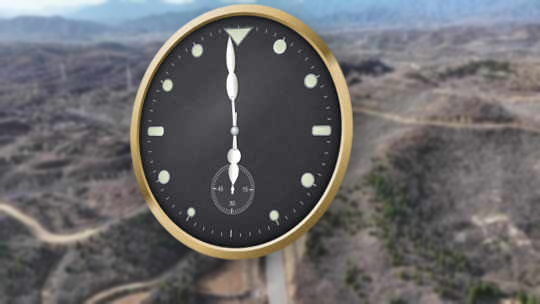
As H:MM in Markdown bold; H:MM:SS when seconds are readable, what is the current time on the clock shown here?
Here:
**5:59**
